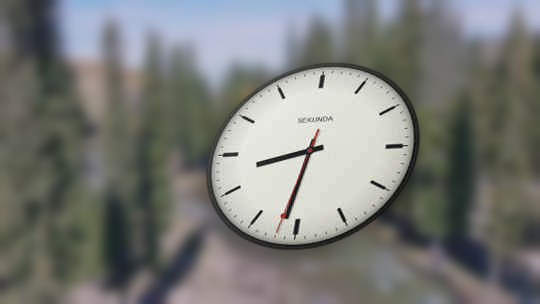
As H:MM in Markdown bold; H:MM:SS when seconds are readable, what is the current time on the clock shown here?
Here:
**8:31:32**
